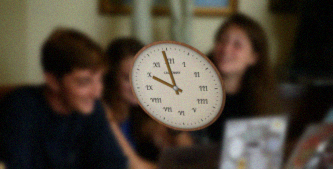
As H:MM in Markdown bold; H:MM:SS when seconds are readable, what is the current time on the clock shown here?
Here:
**9:59**
